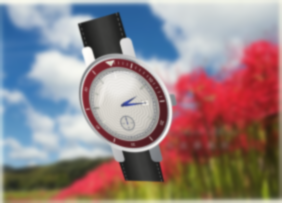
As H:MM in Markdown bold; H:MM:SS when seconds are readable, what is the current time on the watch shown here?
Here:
**2:15**
